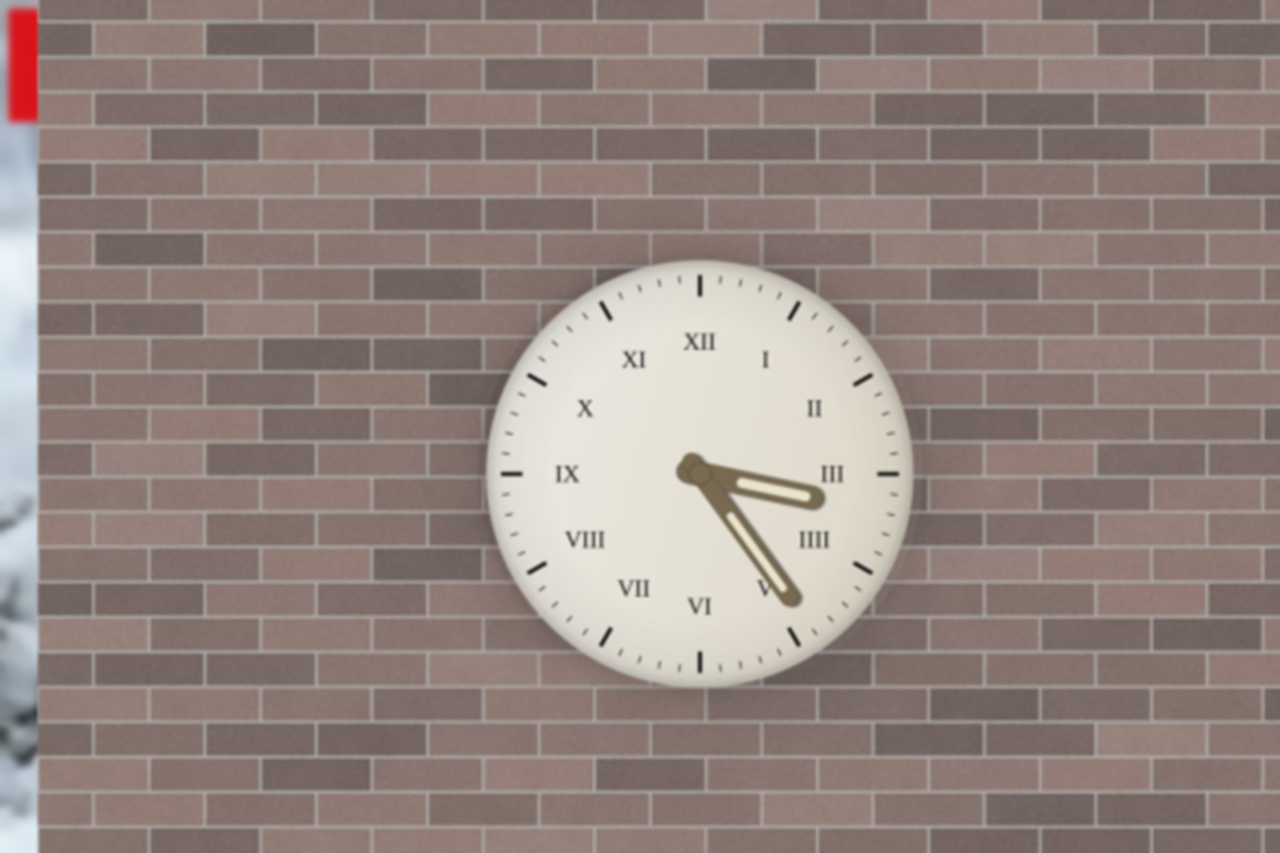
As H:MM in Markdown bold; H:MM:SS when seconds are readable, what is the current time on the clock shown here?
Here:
**3:24**
